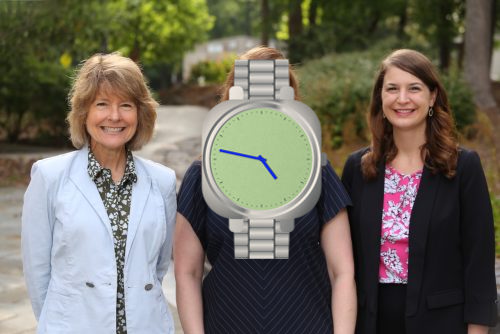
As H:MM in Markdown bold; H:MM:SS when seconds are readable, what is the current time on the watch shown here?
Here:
**4:47**
